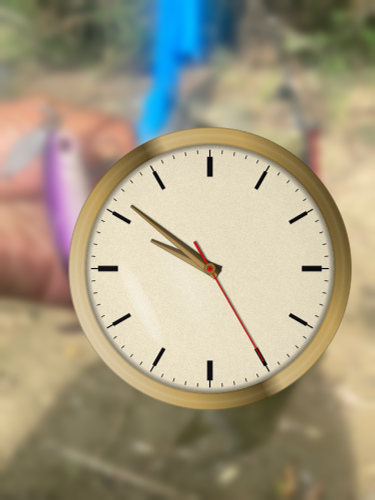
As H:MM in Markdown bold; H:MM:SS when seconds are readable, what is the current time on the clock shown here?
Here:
**9:51:25**
